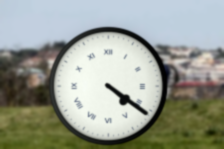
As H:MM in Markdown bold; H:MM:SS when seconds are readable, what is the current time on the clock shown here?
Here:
**4:21**
